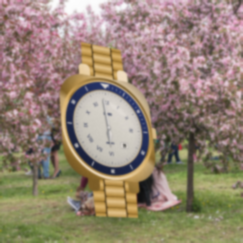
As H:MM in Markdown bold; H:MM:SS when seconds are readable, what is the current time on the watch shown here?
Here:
**5:59**
